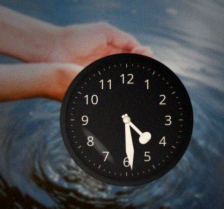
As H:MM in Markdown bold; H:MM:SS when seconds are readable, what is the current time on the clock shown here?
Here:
**4:29**
